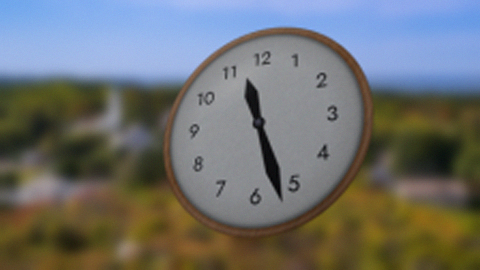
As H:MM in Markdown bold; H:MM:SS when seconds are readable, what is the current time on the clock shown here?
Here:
**11:27**
